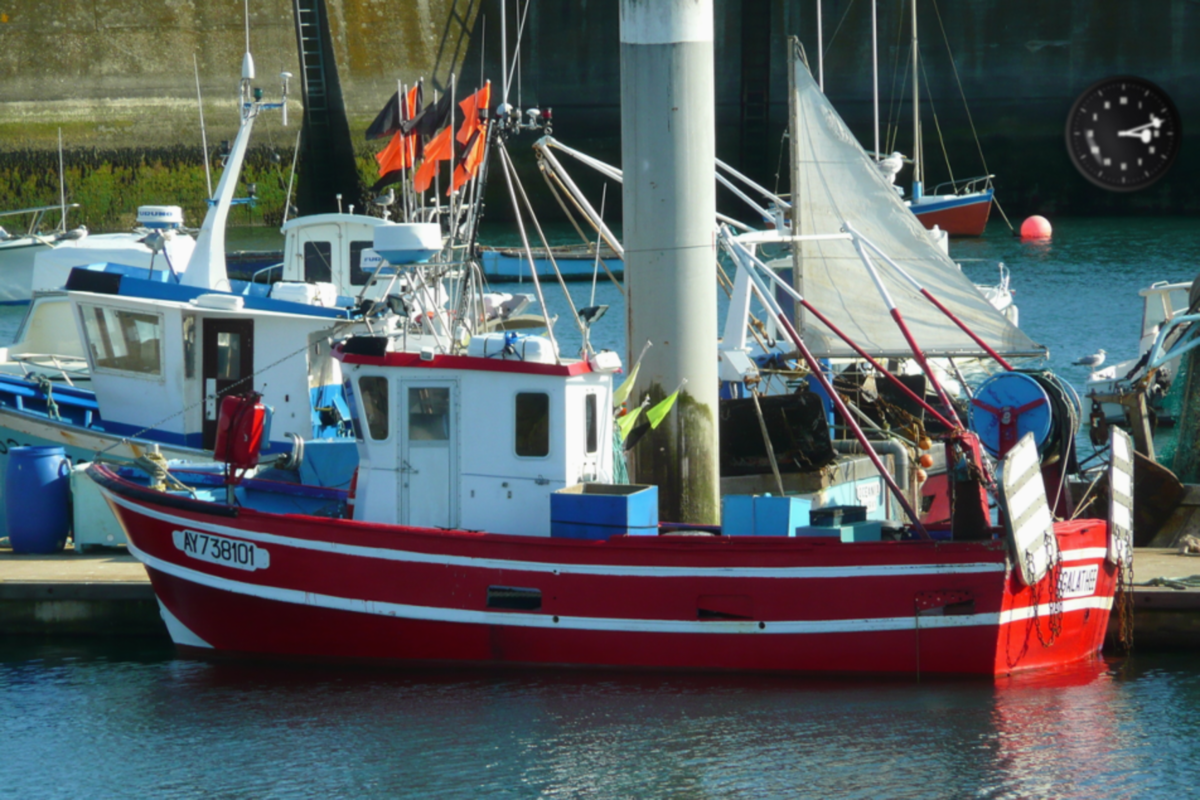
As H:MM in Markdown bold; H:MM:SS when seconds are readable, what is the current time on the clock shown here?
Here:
**3:12**
